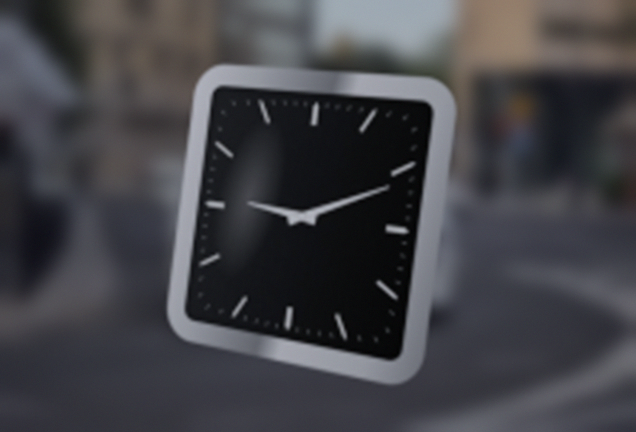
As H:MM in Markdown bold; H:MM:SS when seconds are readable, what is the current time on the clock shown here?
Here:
**9:11**
